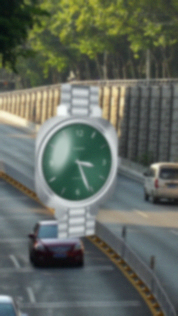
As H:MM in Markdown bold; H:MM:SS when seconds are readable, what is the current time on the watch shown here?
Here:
**3:26**
